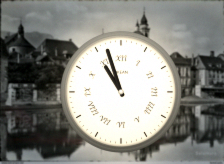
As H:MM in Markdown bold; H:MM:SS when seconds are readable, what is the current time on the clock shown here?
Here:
**10:57**
